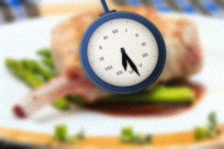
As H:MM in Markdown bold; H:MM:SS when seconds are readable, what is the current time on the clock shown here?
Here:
**6:28**
